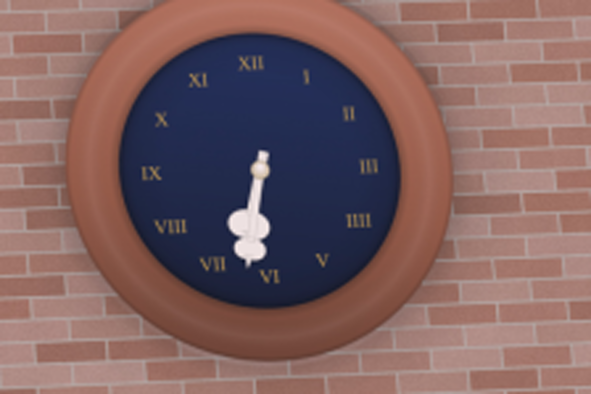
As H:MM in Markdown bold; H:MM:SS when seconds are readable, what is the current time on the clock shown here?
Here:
**6:32**
